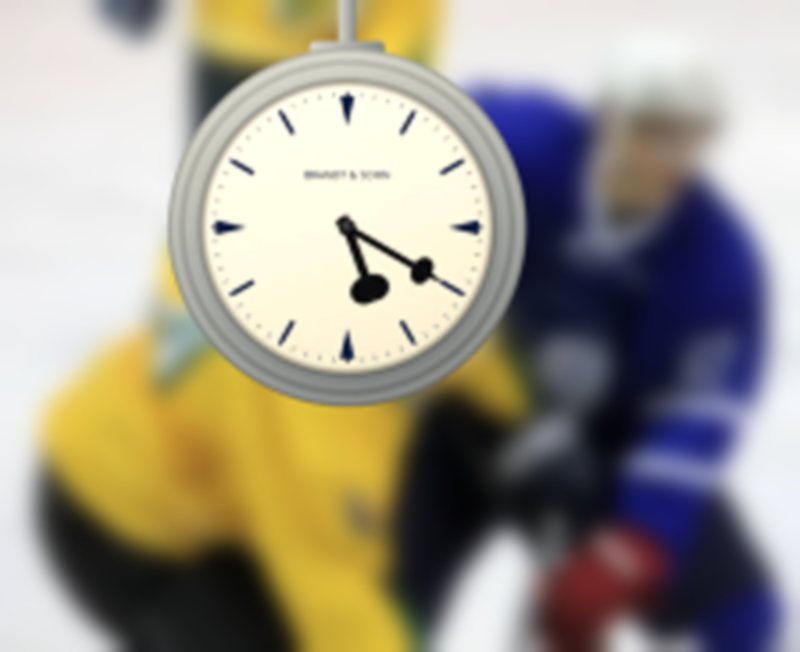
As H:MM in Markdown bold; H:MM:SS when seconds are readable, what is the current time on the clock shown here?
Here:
**5:20**
